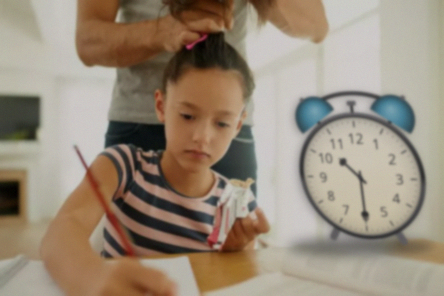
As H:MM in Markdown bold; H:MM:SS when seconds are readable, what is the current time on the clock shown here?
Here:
**10:30**
